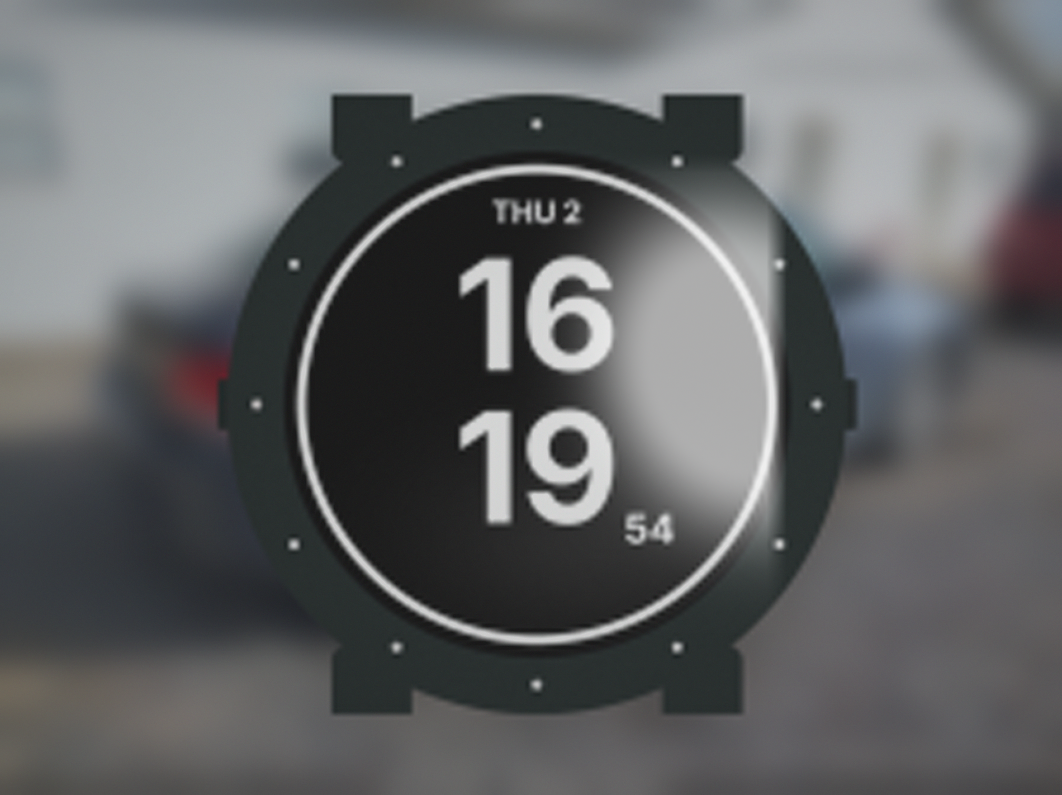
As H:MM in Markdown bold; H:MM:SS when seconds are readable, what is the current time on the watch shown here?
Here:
**16:19:54**
